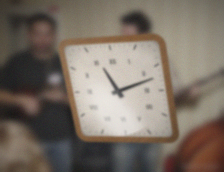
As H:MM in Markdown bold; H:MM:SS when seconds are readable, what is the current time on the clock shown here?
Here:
**11:12**
